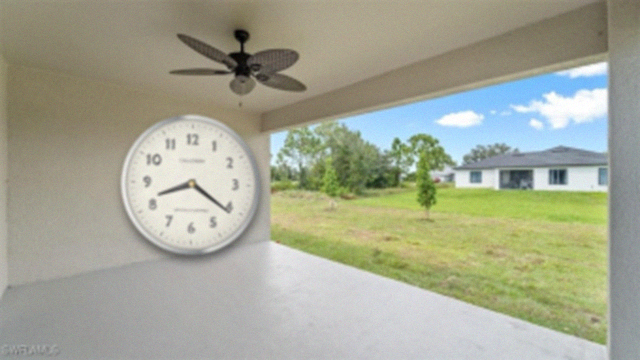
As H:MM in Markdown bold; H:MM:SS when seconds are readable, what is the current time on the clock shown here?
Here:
**8:21**
